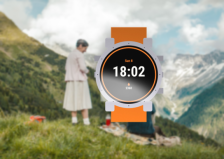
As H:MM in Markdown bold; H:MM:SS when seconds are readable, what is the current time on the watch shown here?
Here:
**18:02**
